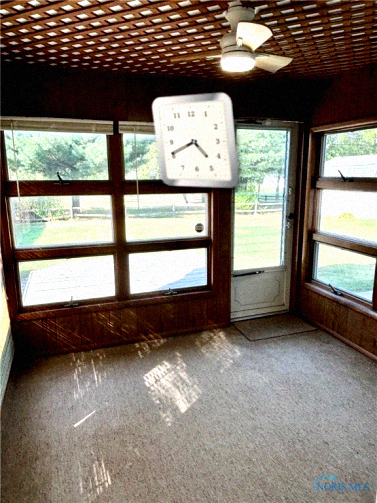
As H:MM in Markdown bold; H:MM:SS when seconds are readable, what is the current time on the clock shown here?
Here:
**4:41**
